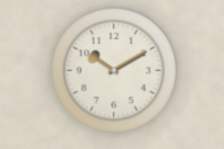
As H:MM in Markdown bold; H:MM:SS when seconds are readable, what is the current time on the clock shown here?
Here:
**10:10**
